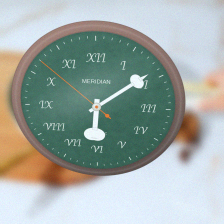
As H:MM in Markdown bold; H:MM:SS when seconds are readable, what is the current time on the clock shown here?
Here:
**6:08:52**
